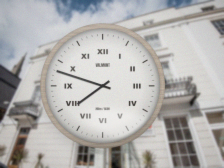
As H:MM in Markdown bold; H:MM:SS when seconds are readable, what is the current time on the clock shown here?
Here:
**7:48**
